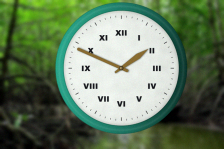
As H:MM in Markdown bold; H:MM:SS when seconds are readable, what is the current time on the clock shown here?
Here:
**1:49**
